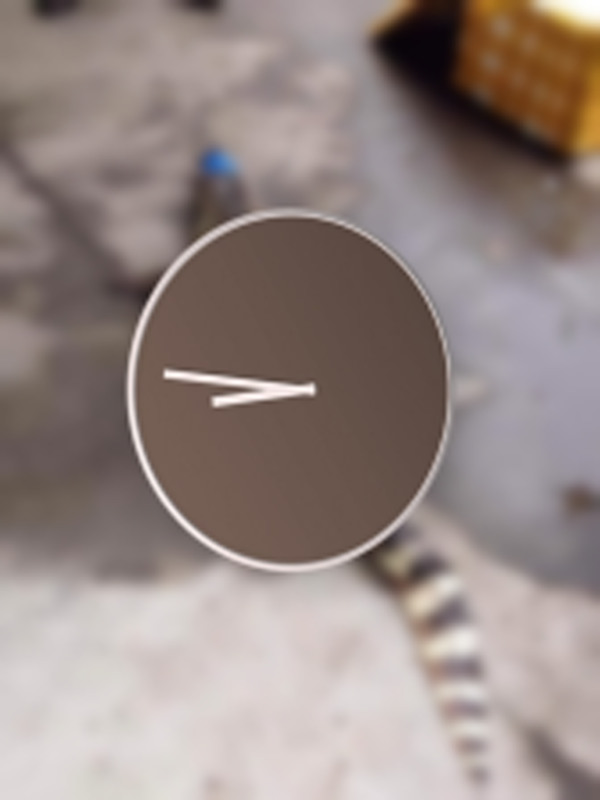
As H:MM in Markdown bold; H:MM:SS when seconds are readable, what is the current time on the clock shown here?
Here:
**8:46**
